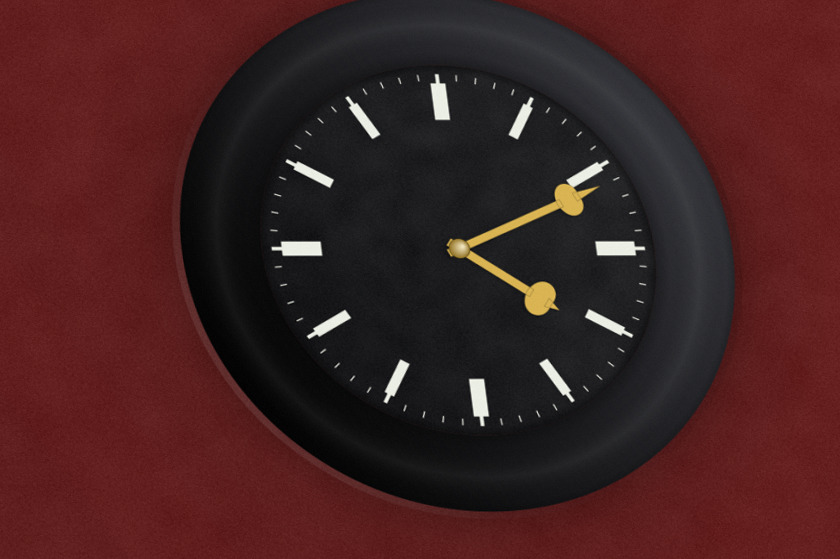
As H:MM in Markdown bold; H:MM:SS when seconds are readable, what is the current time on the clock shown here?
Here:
**4:11**
